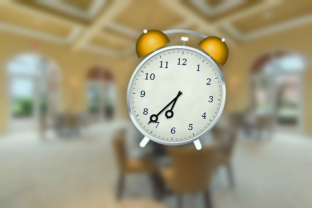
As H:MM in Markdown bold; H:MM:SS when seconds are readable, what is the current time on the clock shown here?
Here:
**6:37**
